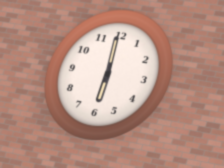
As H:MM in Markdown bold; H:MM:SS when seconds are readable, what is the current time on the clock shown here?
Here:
**5:59**
